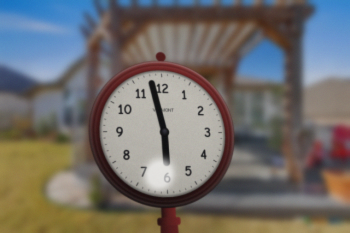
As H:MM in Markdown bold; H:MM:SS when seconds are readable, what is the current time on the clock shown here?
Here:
**5:58**
